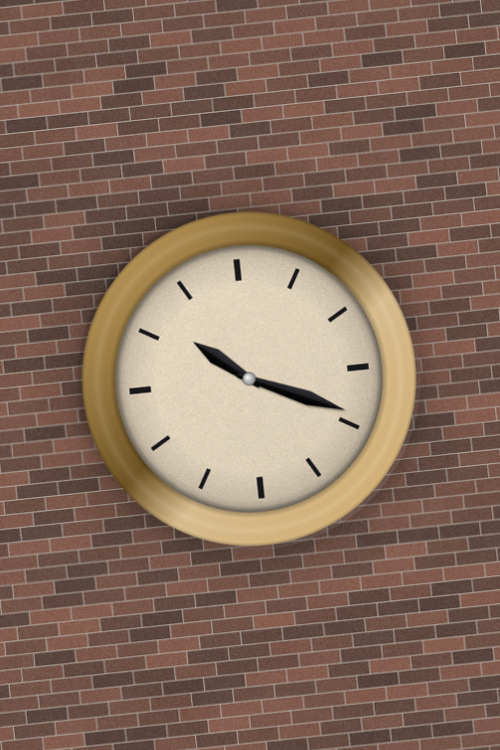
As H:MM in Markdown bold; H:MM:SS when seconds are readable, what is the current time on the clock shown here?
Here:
**10:19**
